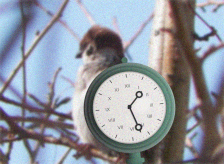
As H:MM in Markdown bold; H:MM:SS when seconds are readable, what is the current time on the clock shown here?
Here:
**1:27**
